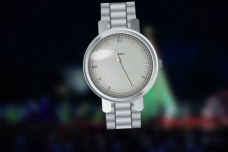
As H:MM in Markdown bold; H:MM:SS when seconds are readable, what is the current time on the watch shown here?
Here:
**11:26**
